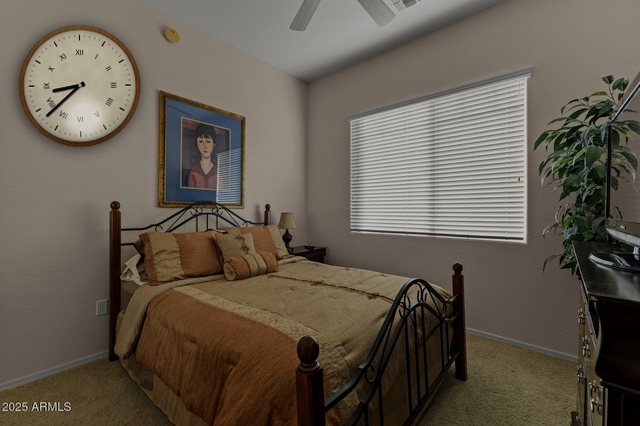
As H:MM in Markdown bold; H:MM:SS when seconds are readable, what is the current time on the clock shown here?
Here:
**8:38**
